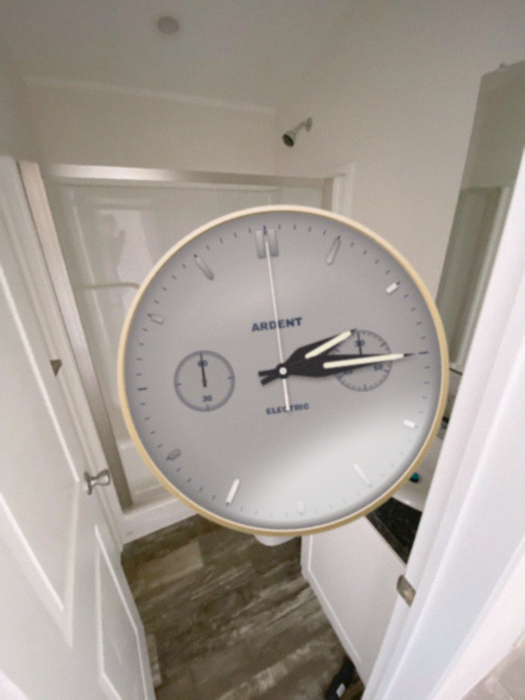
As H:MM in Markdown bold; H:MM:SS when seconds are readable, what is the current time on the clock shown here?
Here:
**2:15**
